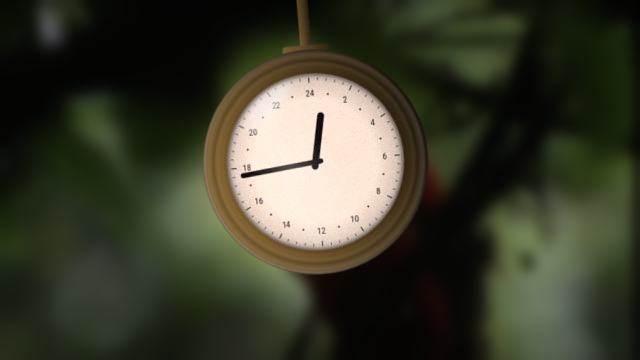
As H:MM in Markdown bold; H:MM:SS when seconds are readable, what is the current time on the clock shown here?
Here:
**0:44**
